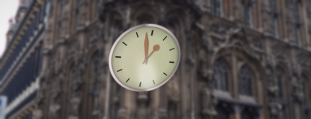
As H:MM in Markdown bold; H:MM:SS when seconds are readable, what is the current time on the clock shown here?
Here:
**12:58**
